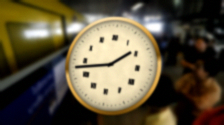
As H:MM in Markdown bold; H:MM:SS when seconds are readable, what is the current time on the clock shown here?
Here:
**1:43**
